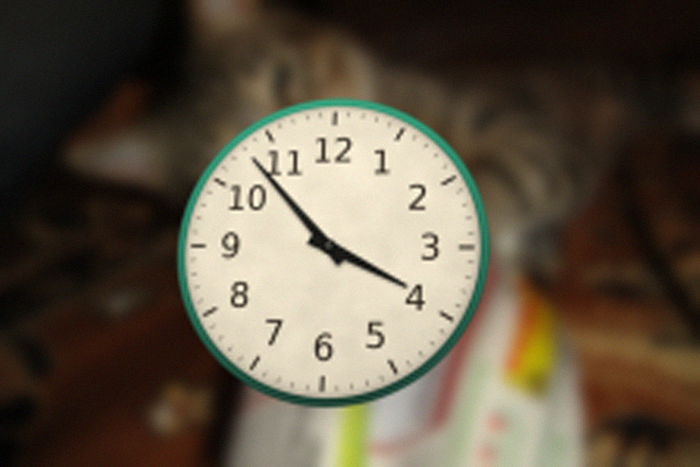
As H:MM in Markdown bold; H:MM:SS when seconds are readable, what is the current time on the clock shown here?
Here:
**3:53**
